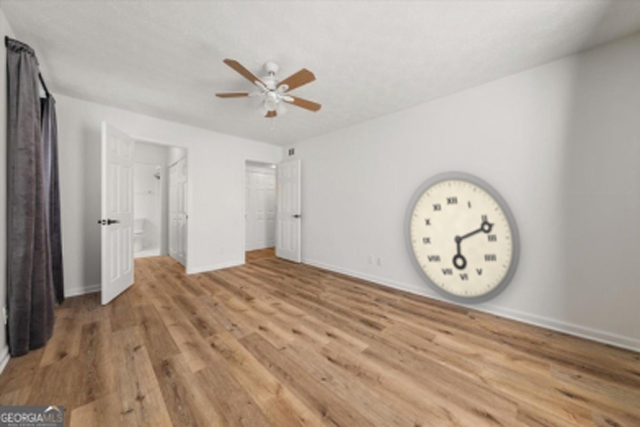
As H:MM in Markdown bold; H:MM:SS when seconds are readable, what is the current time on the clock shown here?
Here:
**6:12**
